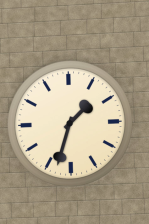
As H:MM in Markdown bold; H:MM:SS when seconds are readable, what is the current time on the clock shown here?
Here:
**1:33**
